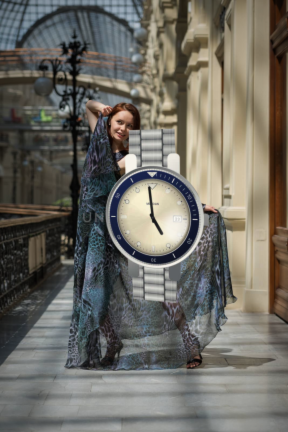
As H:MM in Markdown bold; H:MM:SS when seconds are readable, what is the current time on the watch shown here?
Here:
**4:59**
